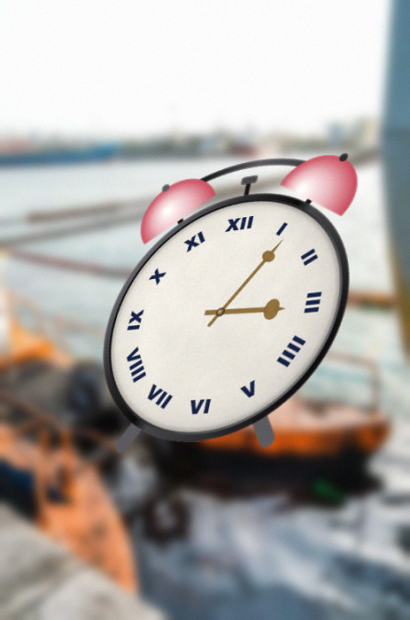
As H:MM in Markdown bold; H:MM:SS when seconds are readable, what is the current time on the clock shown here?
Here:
**3:06**
